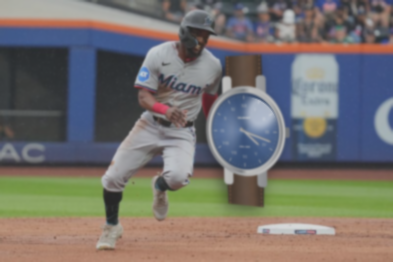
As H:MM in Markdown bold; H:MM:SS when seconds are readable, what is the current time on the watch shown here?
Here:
**4:18**
